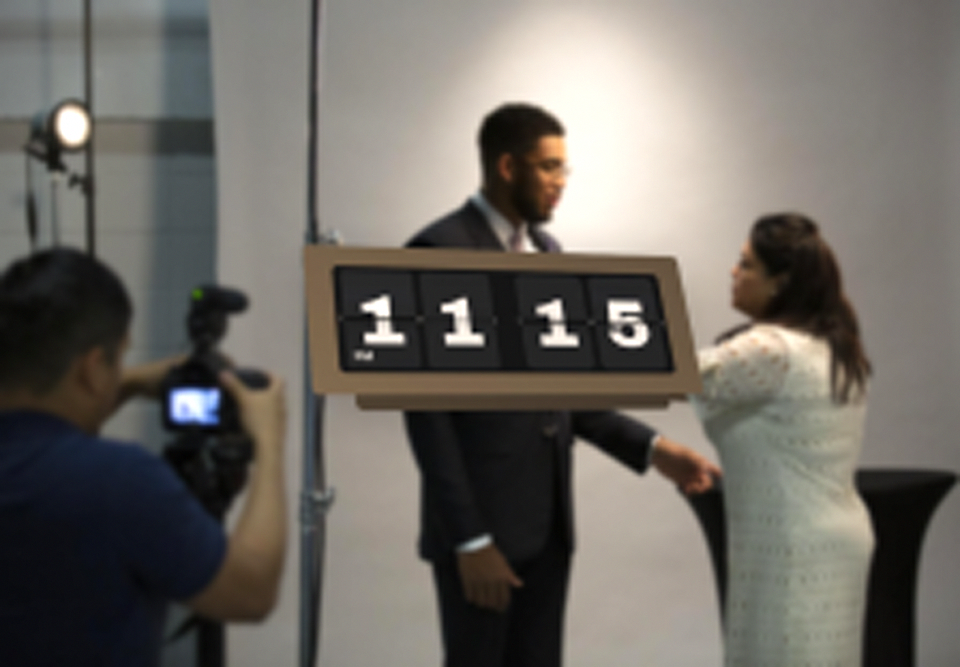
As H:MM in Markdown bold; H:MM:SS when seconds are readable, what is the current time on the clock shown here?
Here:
**11:15**
